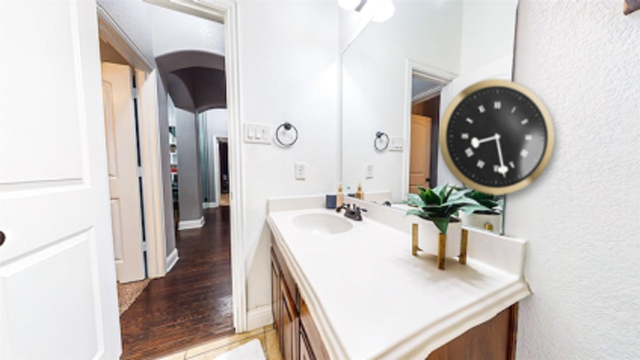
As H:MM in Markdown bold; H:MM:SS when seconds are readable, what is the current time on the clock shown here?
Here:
**8:28**
